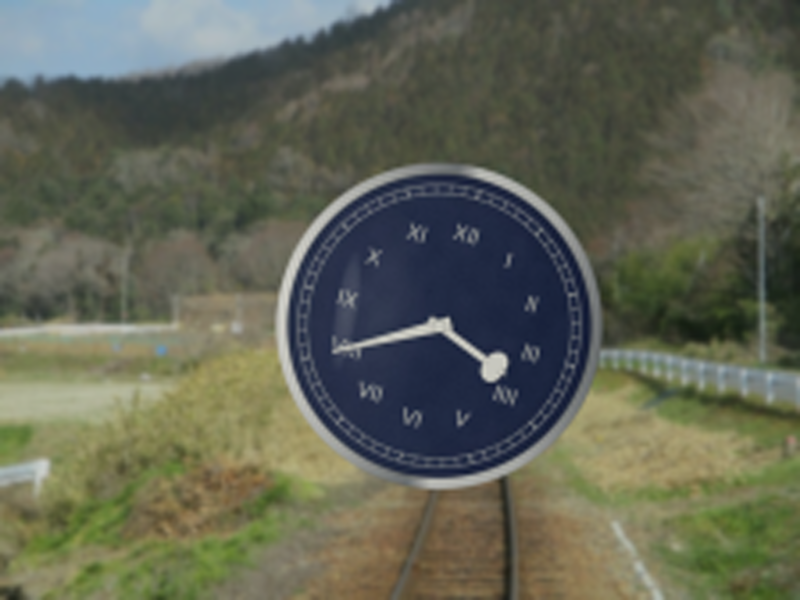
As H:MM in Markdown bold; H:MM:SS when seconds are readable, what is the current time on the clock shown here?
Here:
**3:40**
